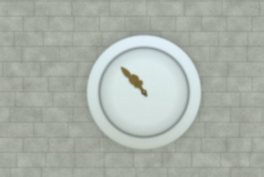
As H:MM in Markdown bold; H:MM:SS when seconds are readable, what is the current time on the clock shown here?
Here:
**10:53**
